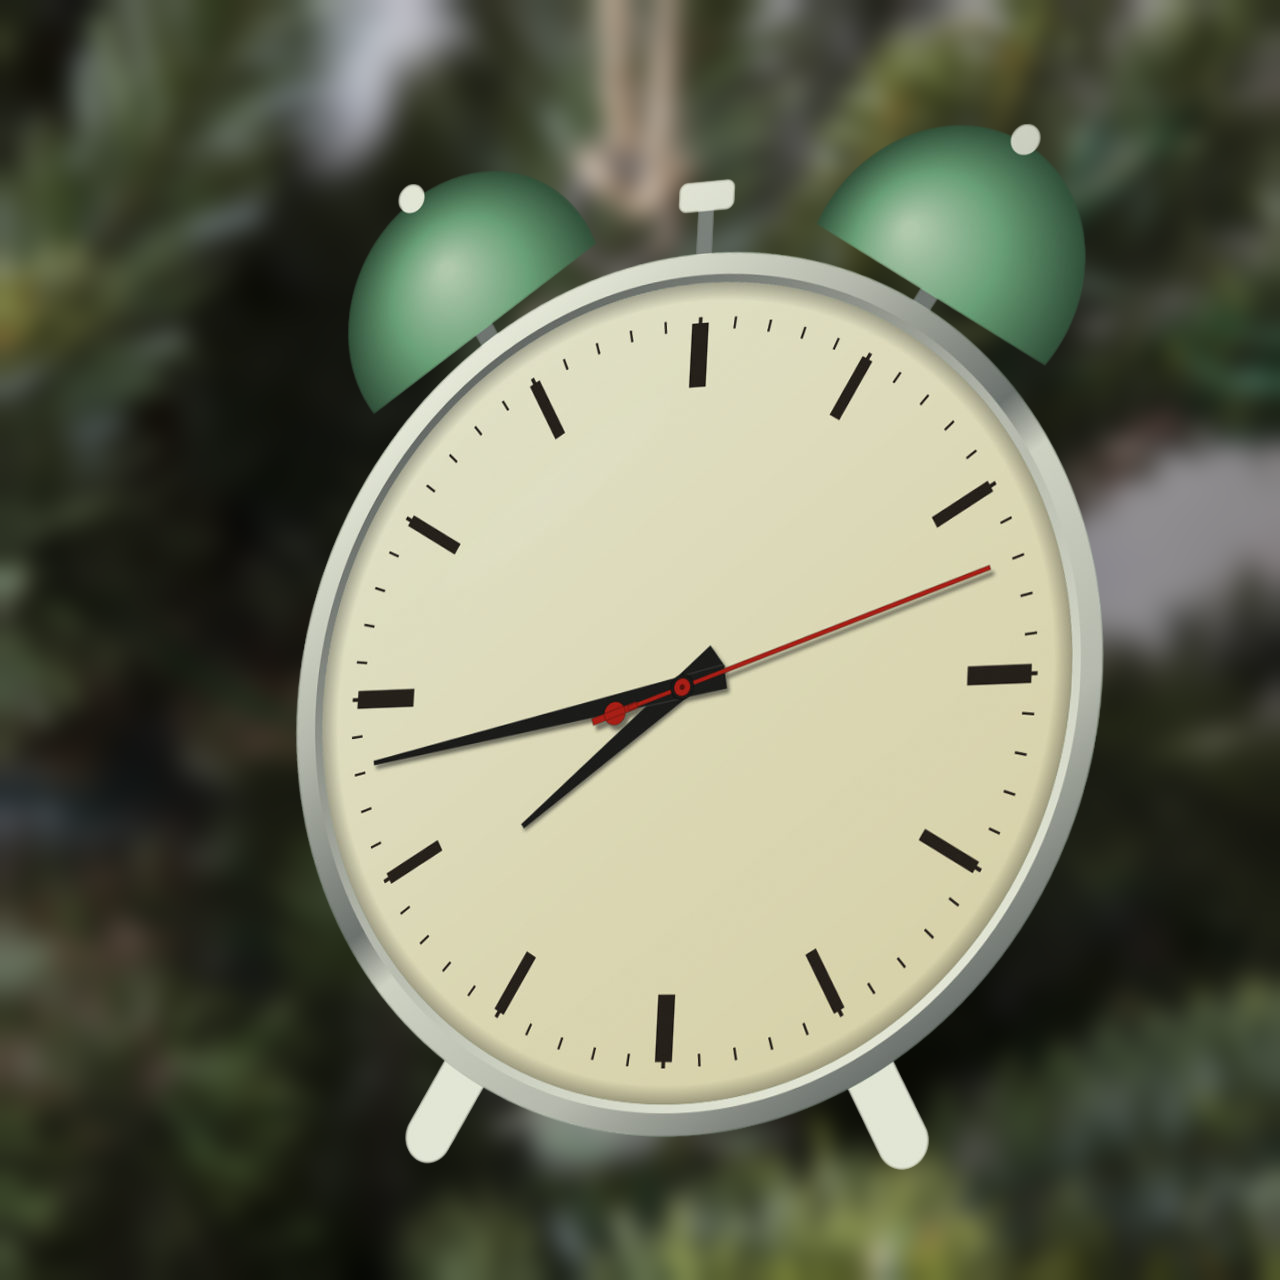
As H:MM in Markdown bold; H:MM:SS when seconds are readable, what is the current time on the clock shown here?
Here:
**7:43:12**
